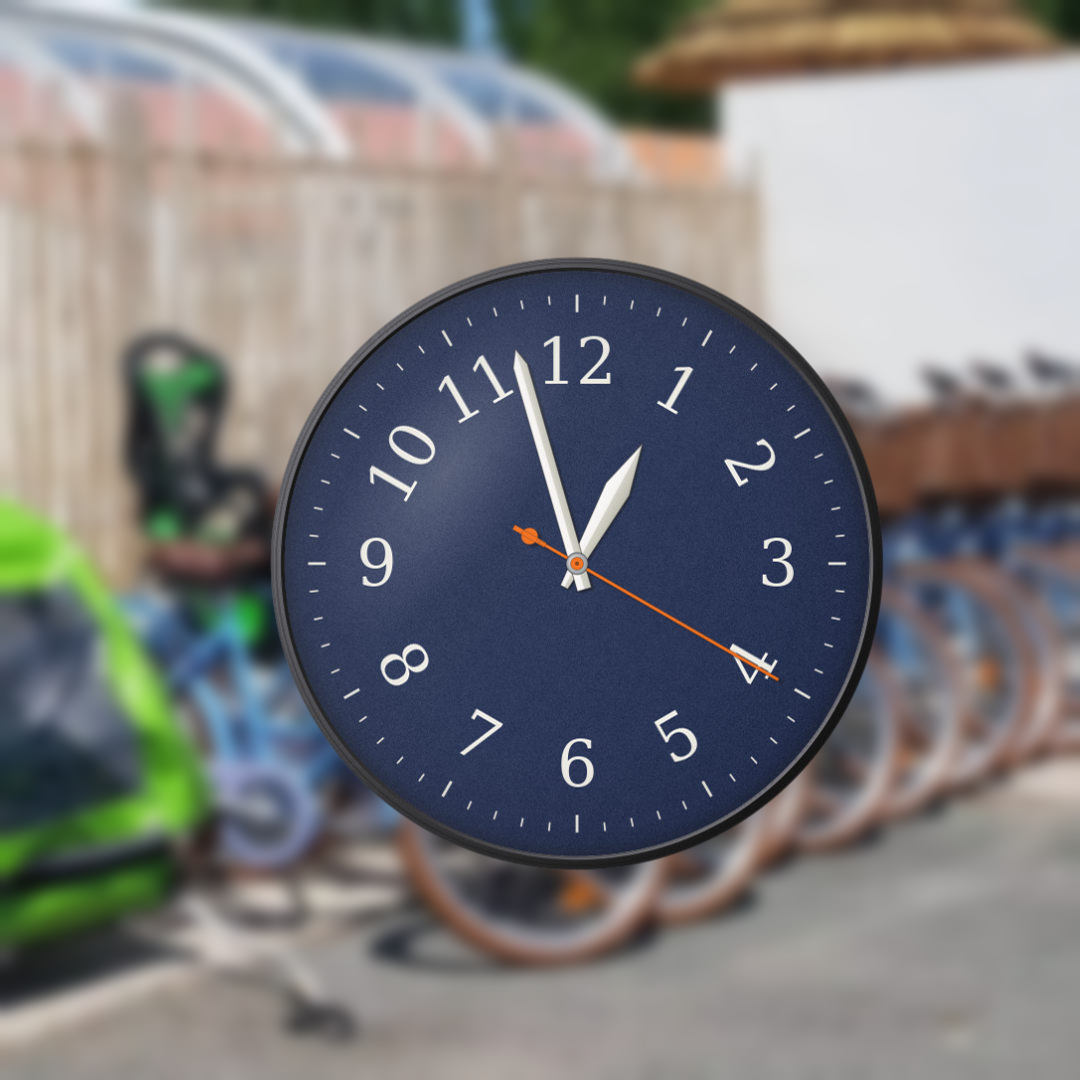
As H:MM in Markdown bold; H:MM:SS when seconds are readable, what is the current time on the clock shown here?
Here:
**12:57:20**
